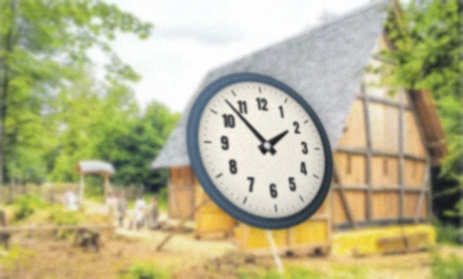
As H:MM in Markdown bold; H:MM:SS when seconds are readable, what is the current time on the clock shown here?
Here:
**1:53**
